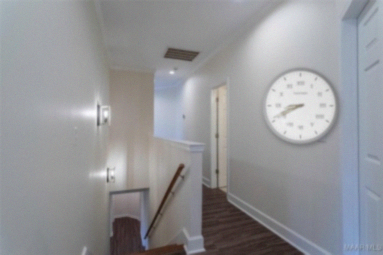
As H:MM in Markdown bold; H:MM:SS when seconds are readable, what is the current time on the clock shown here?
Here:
**8:41**
